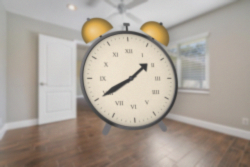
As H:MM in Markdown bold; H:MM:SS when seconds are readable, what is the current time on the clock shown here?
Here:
**1:40**
